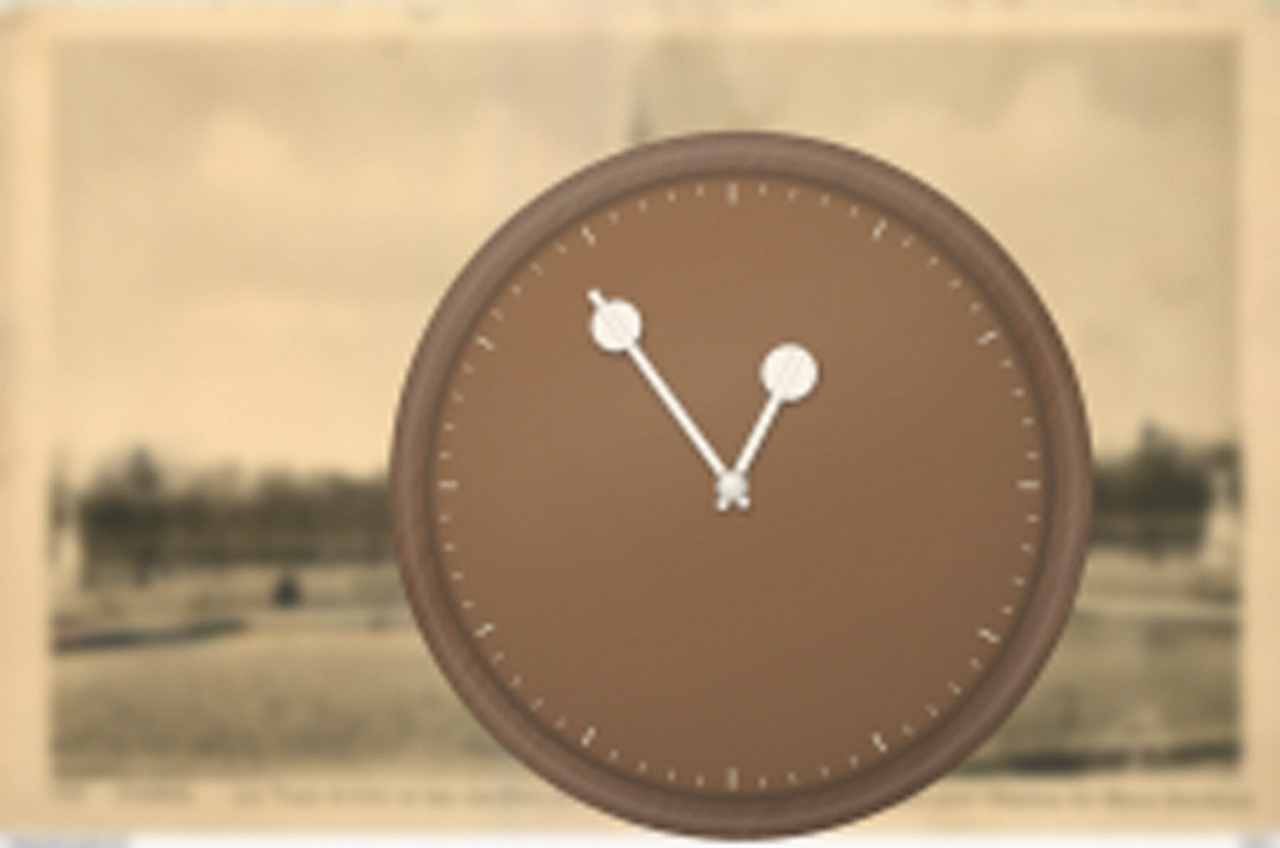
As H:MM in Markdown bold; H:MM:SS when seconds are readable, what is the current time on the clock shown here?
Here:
**12:54**
